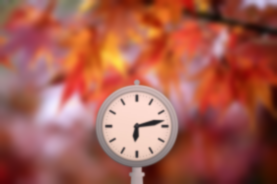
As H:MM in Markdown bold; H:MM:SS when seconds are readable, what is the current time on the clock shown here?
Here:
**6:13**
